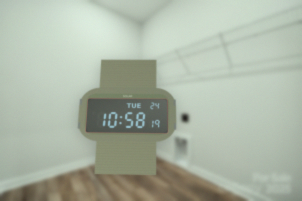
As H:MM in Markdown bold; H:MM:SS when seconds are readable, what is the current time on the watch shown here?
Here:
**10:58**
